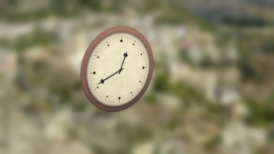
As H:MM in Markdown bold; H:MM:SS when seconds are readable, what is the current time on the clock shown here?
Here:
**12:41**
